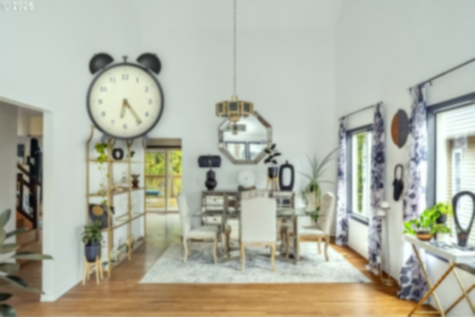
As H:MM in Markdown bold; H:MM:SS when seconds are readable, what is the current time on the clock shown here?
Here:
**6:24**
